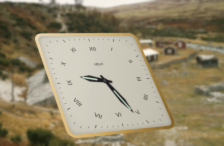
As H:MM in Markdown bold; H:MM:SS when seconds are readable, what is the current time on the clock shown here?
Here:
**9:26**
